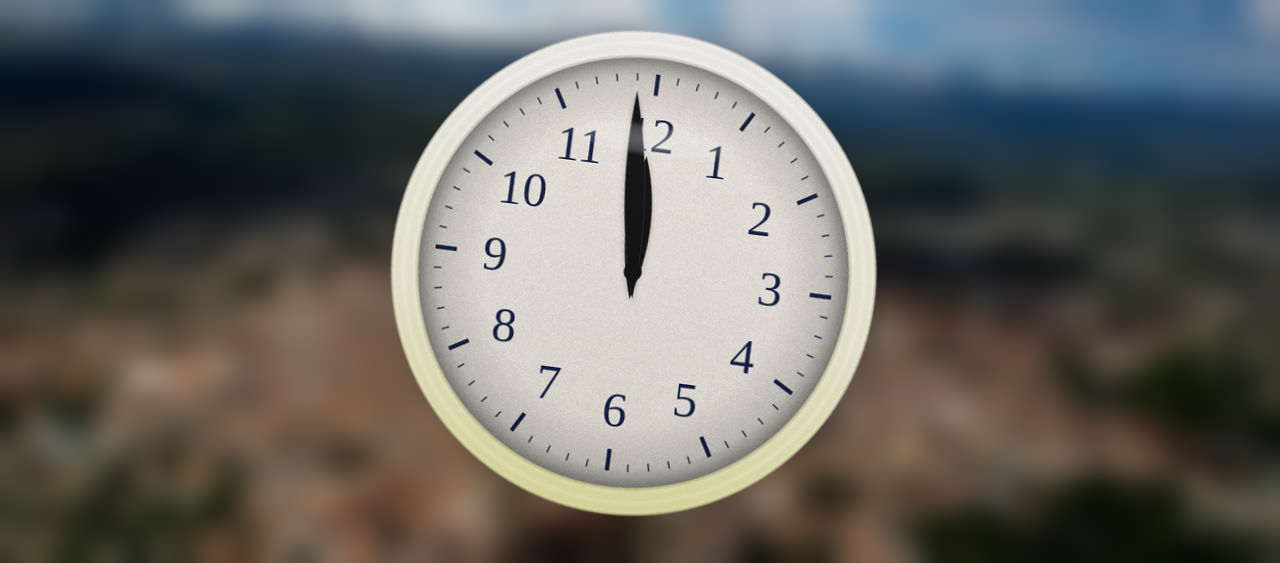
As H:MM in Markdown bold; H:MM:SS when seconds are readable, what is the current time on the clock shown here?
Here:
**11:59**
